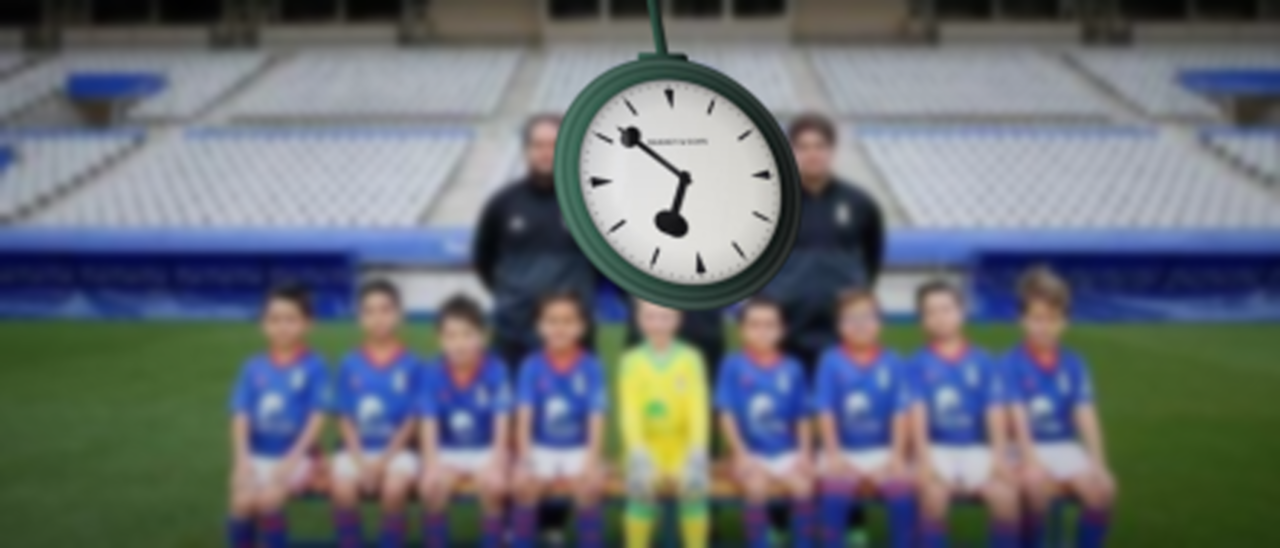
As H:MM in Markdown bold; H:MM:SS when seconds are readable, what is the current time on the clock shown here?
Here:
**6:52**
